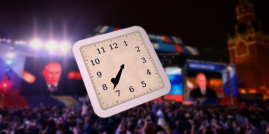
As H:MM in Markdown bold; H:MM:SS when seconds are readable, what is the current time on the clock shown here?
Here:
**7:37**
